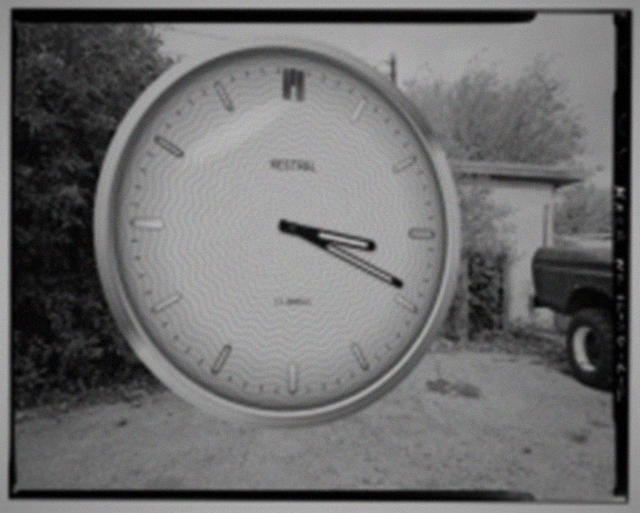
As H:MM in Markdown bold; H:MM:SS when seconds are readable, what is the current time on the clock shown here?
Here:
**3:19**
